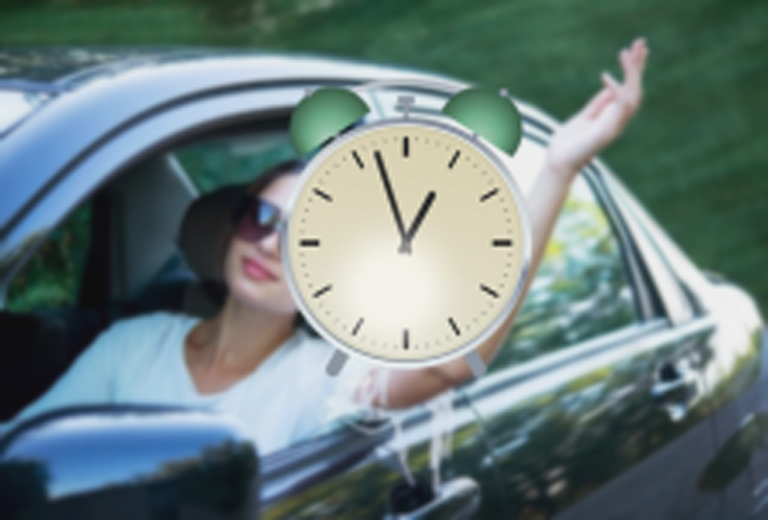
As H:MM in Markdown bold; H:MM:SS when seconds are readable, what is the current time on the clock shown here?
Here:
**12:57**
